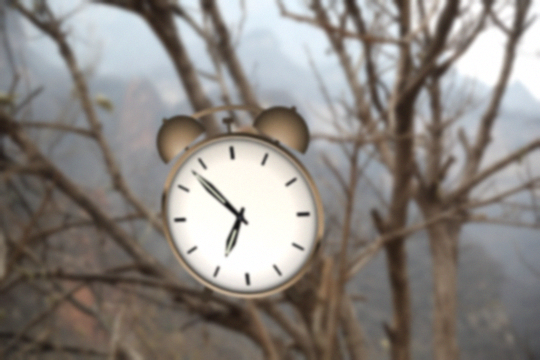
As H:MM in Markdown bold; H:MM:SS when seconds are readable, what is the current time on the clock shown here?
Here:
**6:53**
